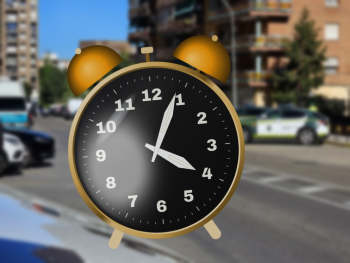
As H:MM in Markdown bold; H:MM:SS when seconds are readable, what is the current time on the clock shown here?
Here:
**4:04**
